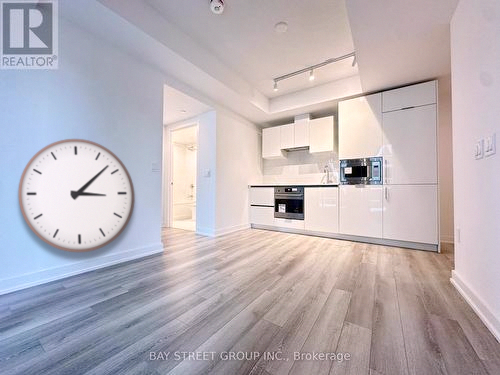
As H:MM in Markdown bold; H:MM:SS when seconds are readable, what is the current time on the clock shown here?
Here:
**3:08**
